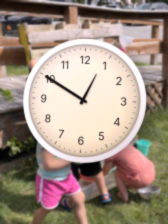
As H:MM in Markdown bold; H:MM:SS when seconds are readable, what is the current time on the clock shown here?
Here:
**12:50**
